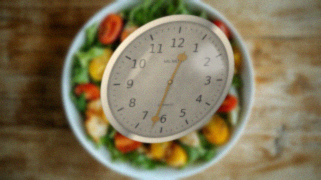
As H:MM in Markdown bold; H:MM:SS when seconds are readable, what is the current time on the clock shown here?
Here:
**12:32**
